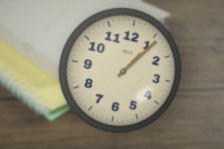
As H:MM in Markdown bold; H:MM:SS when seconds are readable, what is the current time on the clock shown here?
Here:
**1:06**
